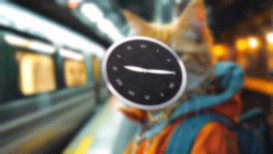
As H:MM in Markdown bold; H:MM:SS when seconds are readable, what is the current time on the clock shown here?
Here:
**9:15**
